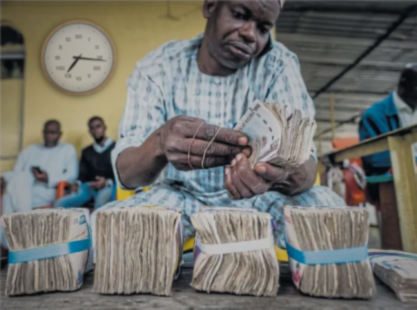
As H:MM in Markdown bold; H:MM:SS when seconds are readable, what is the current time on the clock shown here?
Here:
**7:16**
